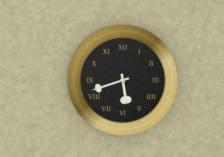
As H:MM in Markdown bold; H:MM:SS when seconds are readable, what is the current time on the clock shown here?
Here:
**5:42**
